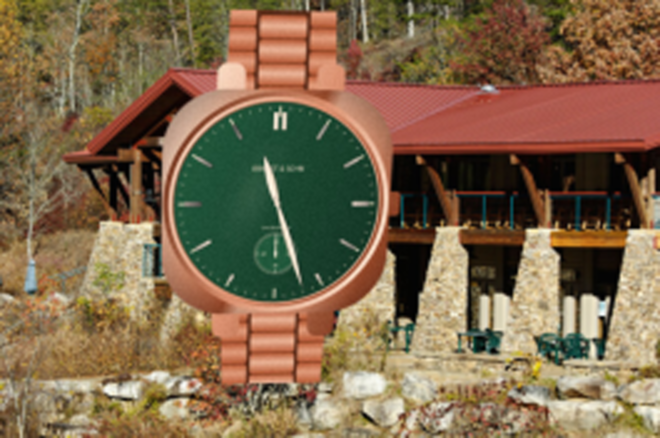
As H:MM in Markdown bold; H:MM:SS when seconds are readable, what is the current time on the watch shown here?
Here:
**11:27**
